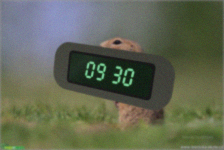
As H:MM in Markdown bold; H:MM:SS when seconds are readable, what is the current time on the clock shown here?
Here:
**9:30**
